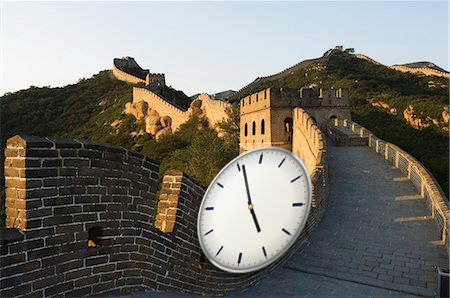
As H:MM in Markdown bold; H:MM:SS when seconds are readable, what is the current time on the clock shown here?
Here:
**4:56**
